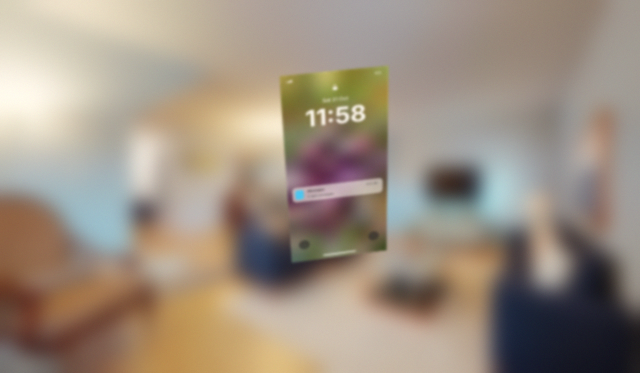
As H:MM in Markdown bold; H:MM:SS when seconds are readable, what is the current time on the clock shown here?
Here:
**11:58**
